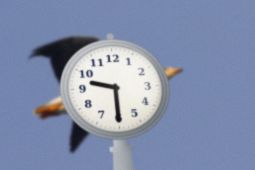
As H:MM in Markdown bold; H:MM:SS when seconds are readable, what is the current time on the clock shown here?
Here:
**9:30**
